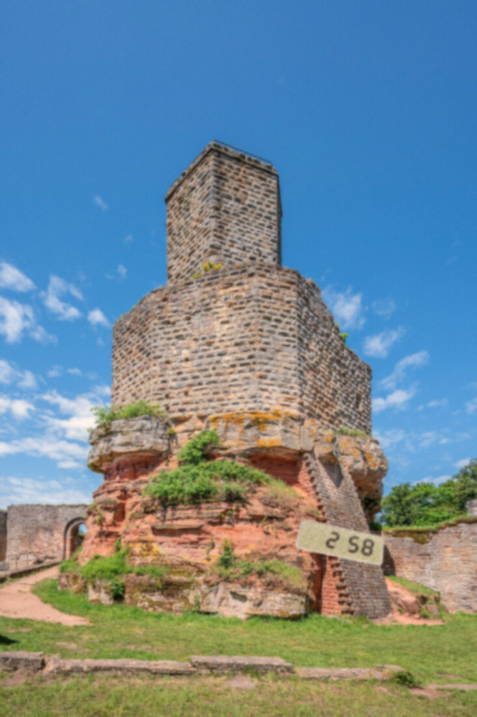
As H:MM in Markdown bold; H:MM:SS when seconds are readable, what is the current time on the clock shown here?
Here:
**2:58**
